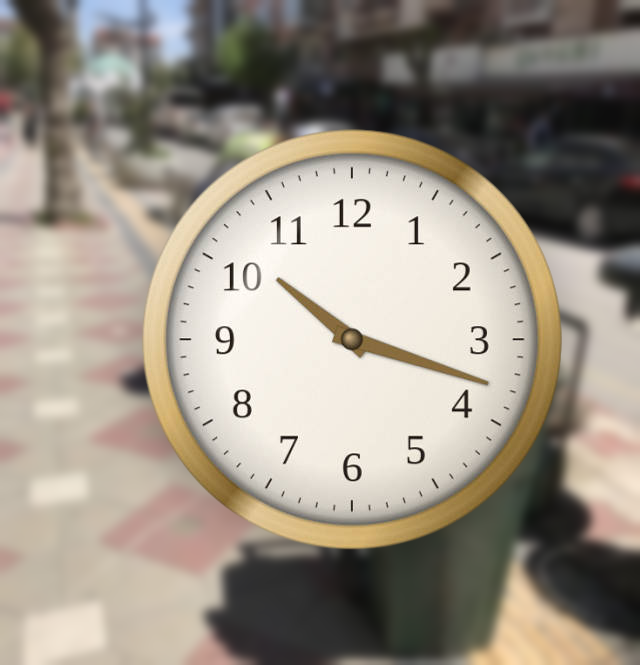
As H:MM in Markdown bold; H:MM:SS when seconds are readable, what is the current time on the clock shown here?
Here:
**10:18**
